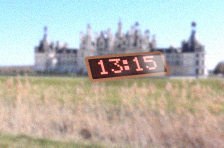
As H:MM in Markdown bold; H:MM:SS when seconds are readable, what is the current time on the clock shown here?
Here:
**13:15**
